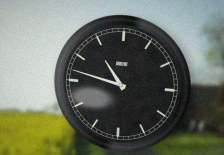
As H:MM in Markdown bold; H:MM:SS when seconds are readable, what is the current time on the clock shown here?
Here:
**10:47**
